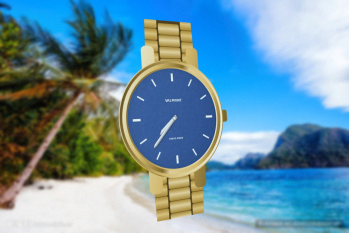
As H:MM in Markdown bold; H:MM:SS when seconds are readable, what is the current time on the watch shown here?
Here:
**7:37**
